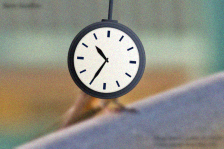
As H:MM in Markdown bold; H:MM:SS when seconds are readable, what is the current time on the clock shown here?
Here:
**10:35**
